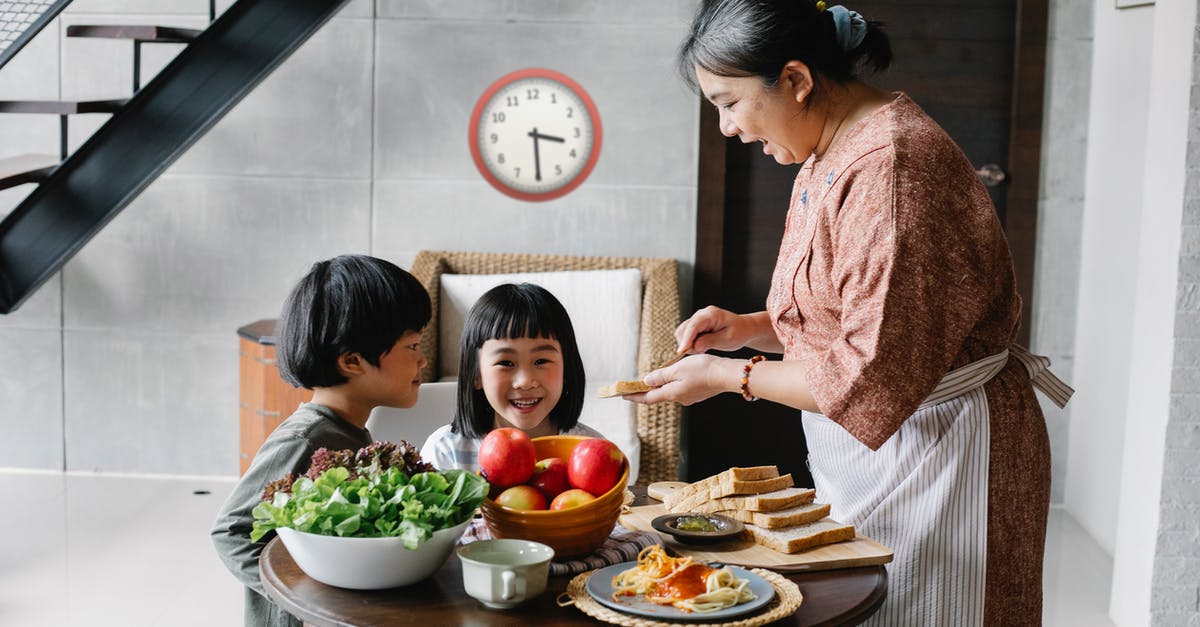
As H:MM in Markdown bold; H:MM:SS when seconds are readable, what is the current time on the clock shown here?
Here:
**3:30**
